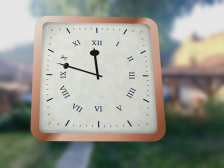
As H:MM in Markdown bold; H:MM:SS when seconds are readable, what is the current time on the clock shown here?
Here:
**11:48**
